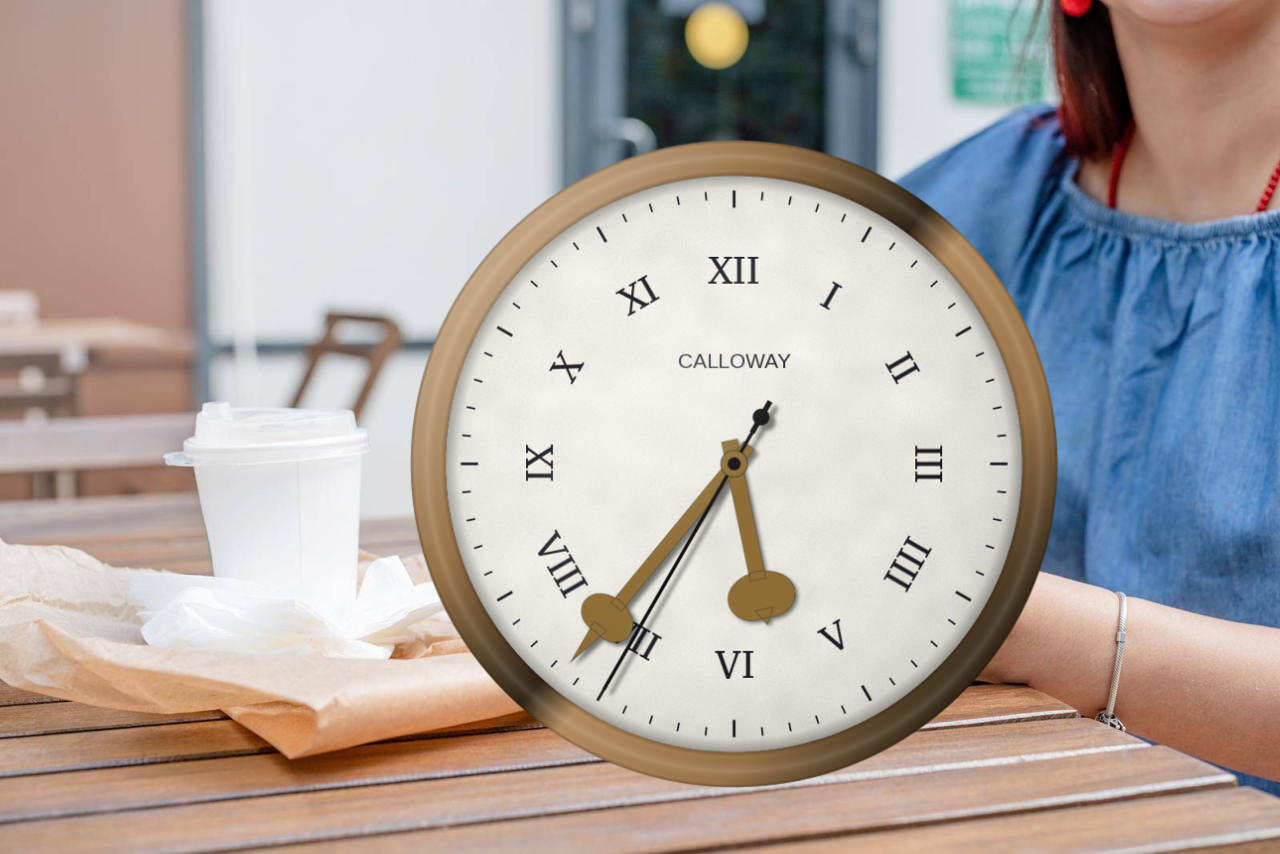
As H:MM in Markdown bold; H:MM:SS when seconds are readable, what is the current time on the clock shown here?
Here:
**5:36:35**
